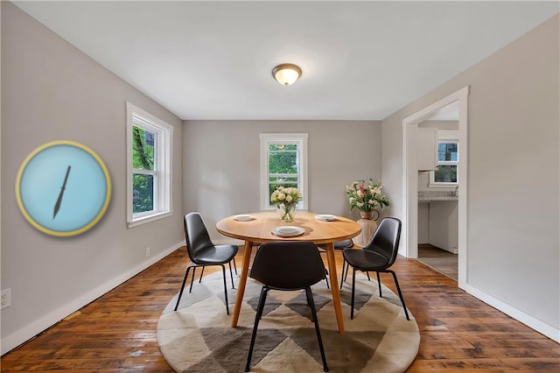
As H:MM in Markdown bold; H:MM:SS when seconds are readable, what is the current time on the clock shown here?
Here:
**12:33**
